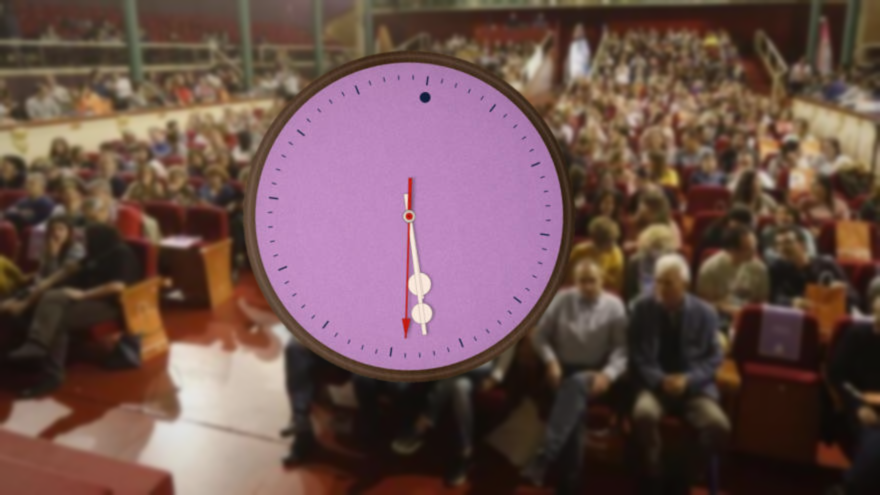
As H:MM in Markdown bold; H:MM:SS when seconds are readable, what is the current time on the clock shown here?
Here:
**5:27:29**
